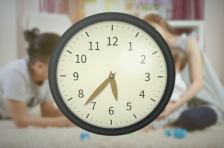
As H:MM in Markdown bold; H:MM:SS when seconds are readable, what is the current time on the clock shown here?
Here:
**5:37**
